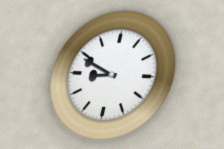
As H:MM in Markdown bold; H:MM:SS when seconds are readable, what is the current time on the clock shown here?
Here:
**8:49**
